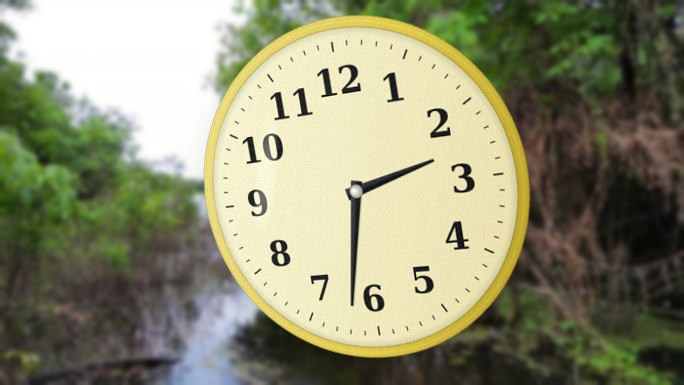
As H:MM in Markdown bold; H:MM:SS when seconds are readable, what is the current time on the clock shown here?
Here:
**2:32**
